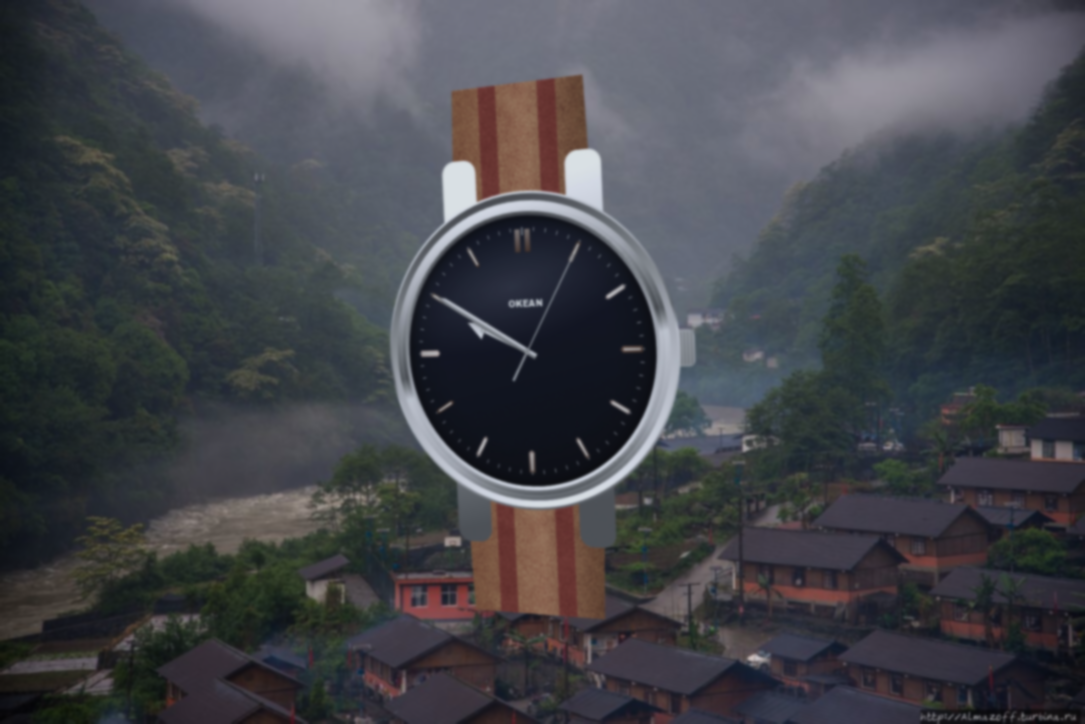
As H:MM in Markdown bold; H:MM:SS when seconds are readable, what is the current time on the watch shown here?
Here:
**9:50:05**
